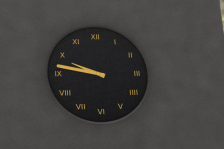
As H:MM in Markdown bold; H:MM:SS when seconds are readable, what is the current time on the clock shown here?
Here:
**9:47**
